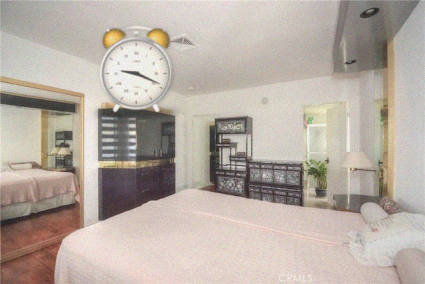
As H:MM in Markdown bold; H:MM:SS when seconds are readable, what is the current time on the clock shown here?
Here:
**9:19**
